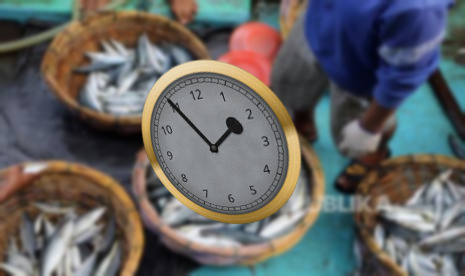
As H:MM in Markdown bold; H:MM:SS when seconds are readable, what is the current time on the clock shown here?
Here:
**1:55**
